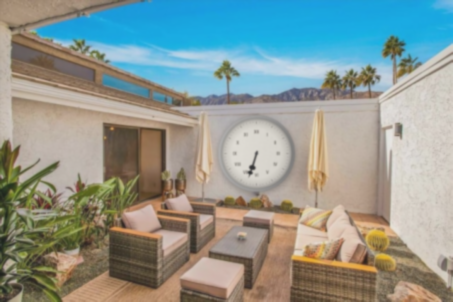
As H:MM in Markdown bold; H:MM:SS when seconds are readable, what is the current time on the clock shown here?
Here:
**6:33**
